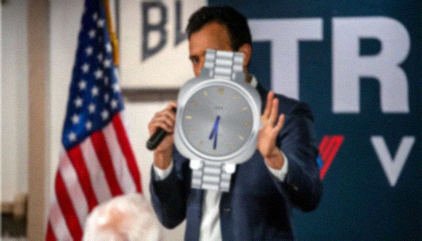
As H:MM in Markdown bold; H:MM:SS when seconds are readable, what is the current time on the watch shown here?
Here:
**6:30**
